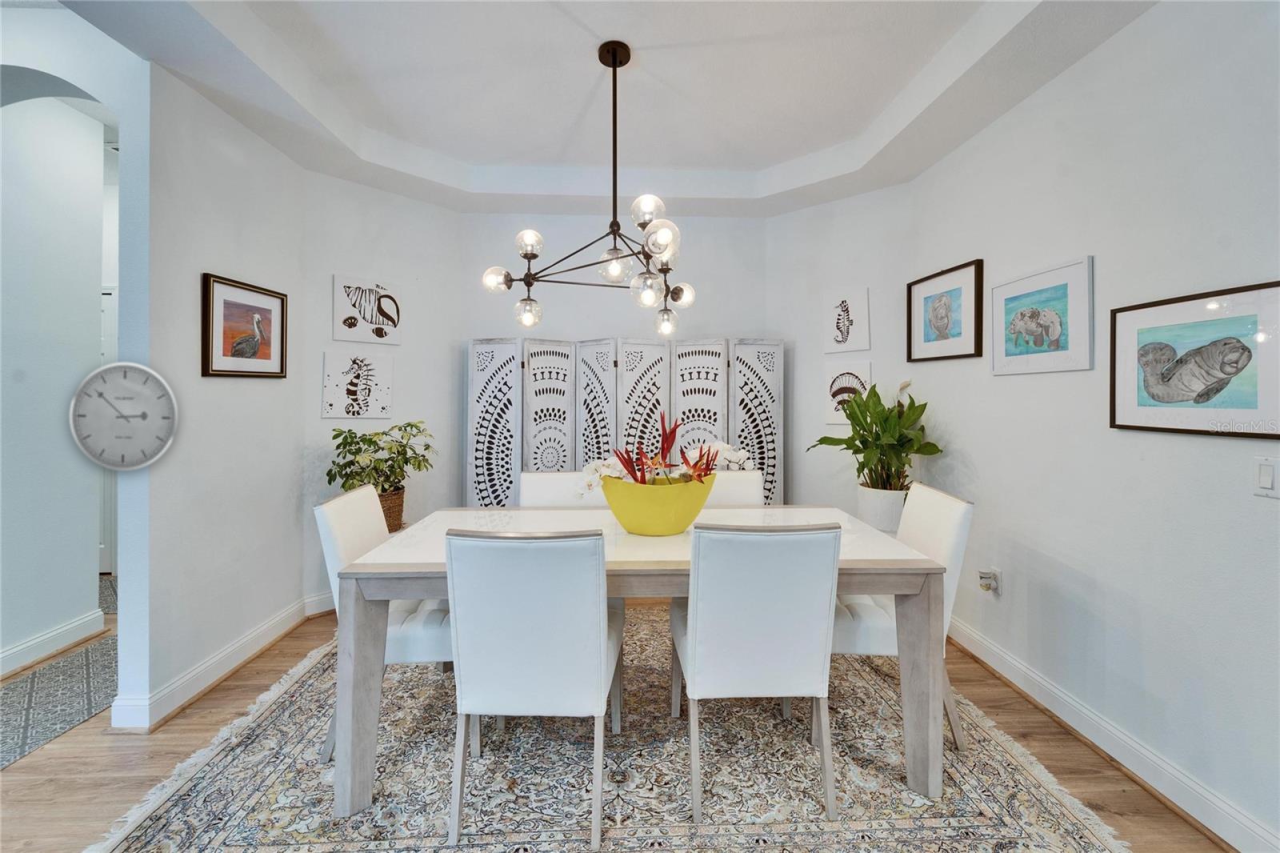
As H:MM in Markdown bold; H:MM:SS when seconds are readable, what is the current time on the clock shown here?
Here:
**2:52**
